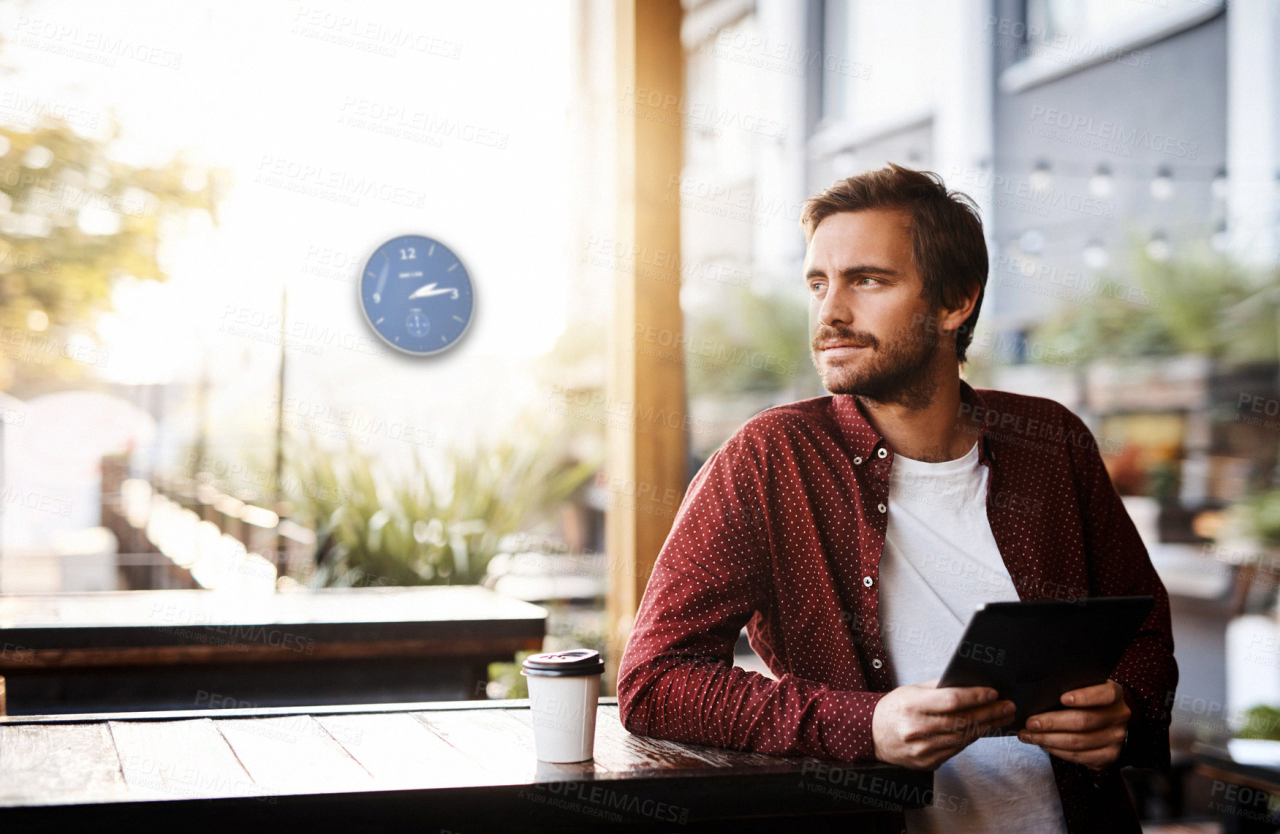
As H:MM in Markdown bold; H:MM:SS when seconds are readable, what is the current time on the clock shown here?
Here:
**2:14**
